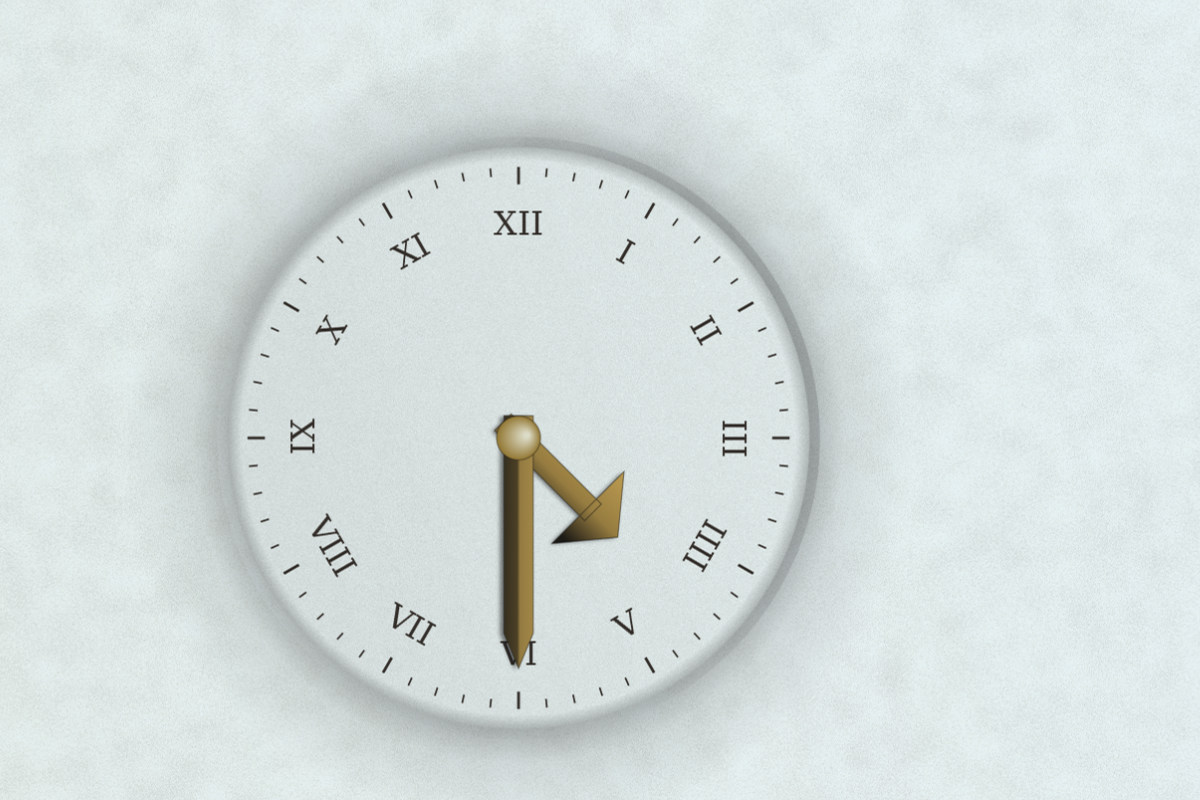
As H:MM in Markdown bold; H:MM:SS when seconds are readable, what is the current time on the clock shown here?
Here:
**4:30**
